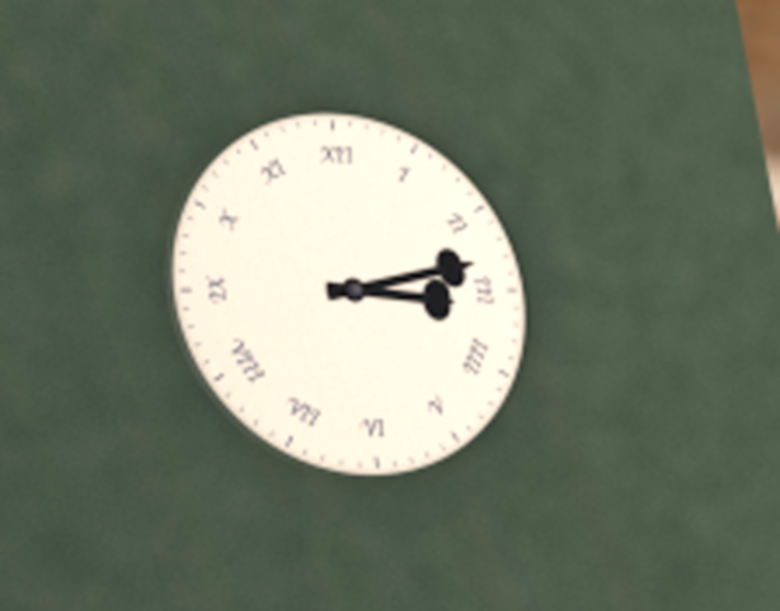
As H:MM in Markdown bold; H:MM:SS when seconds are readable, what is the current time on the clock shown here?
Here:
**3:13**
